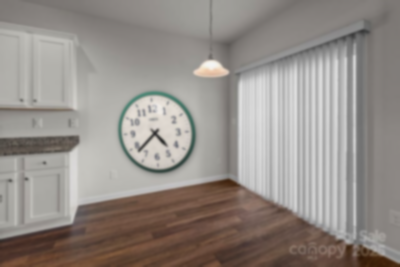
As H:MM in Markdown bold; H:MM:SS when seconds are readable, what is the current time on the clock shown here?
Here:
**4:38**
